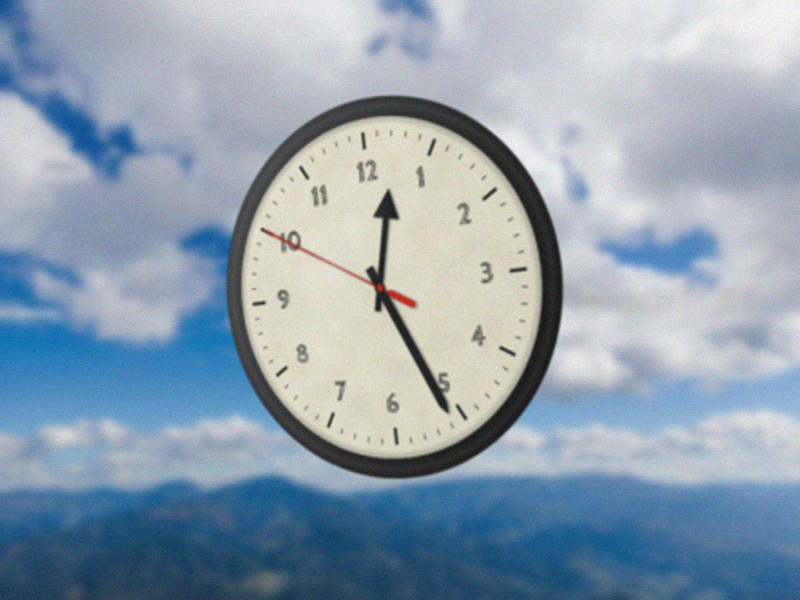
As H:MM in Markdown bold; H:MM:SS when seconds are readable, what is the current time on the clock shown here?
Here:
**12:25:50**
